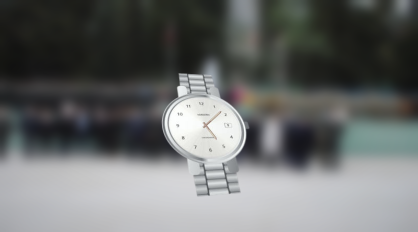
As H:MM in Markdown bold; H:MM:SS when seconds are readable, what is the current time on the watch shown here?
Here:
**5:08**
